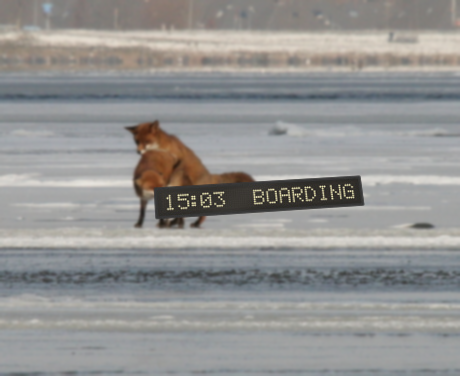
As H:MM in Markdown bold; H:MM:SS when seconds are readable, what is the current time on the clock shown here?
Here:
**15:03**
